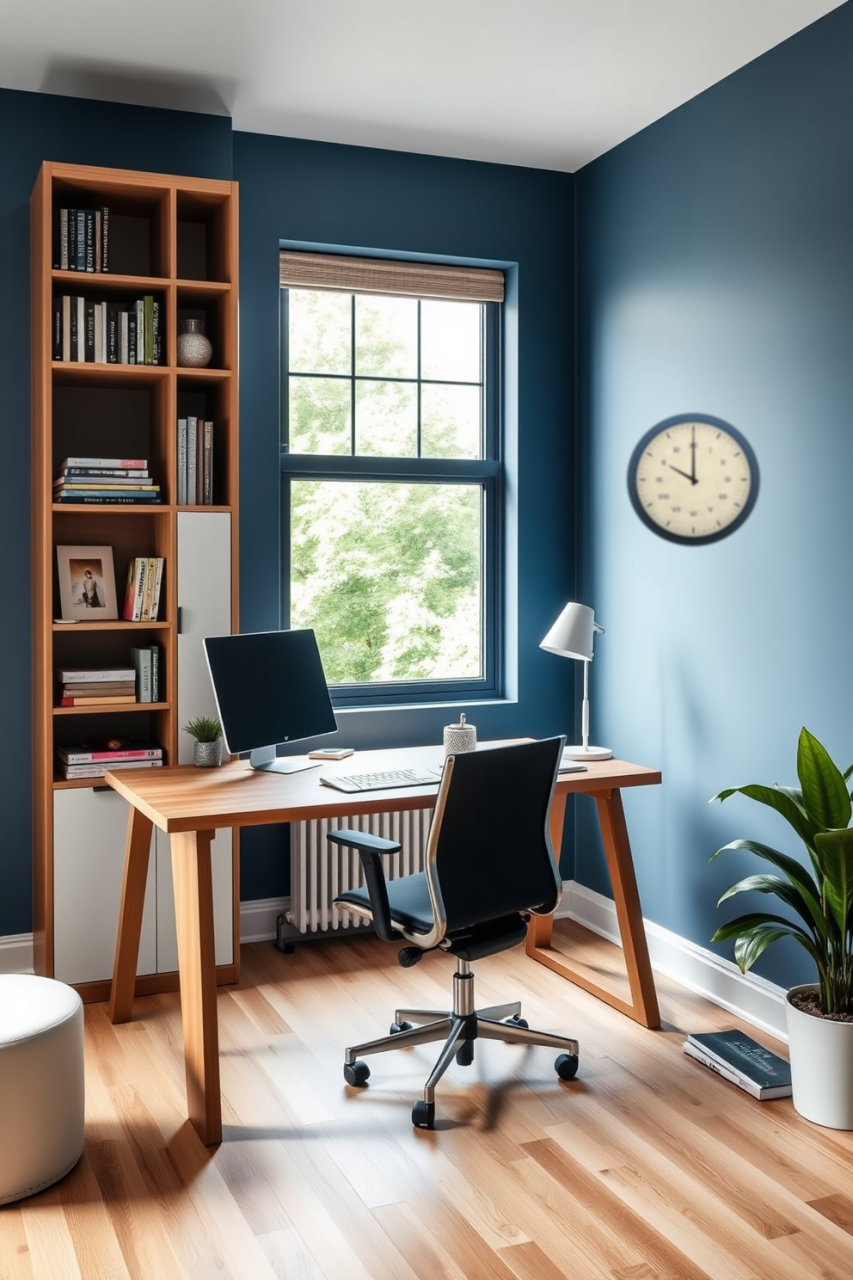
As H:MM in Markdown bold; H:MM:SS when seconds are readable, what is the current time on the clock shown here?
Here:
**10:00**
